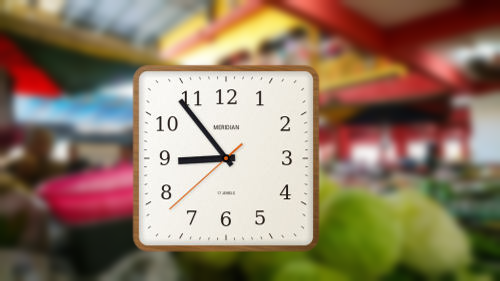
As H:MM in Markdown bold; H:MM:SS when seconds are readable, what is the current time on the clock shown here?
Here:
**8:53:38**
